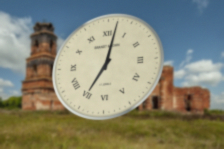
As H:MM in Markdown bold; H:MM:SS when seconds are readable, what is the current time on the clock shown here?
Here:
**7:02**
